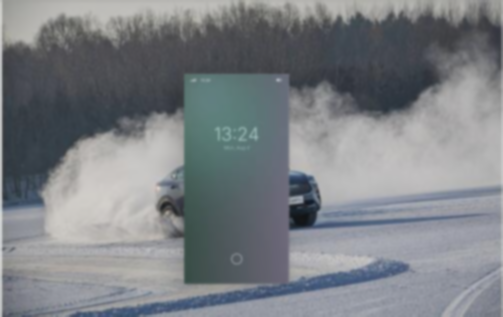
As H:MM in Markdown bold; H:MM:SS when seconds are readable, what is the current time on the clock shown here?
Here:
**13:24**
